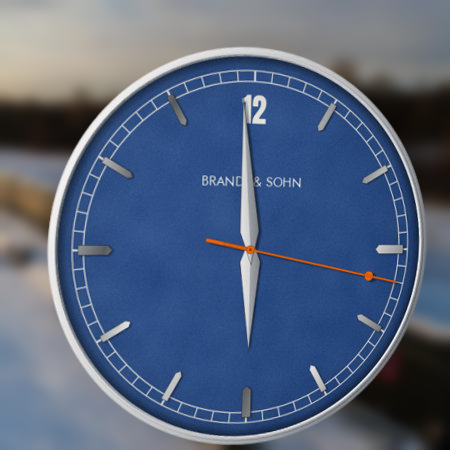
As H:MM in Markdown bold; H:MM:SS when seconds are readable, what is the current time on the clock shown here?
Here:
**5:59:17**
